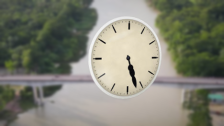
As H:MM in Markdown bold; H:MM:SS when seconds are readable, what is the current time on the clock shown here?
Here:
**5:27**
